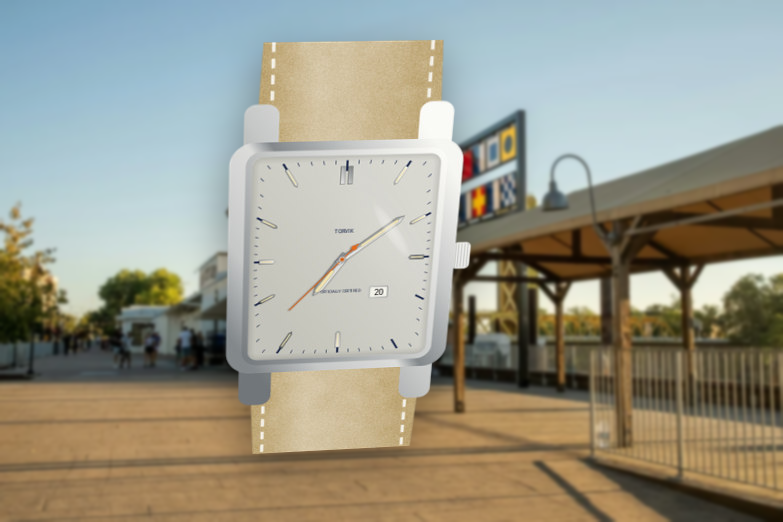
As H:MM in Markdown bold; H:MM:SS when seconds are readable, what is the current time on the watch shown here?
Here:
**7:08:37**
